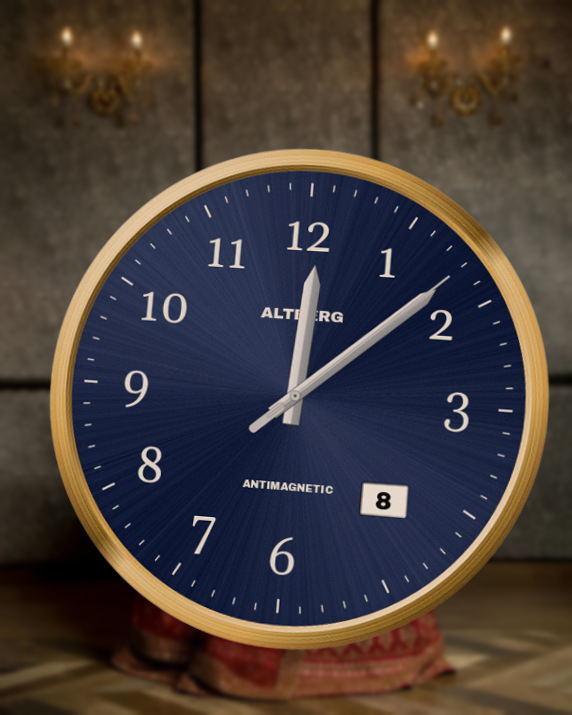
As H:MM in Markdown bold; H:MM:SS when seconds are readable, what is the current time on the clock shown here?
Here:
**12:08:08**
